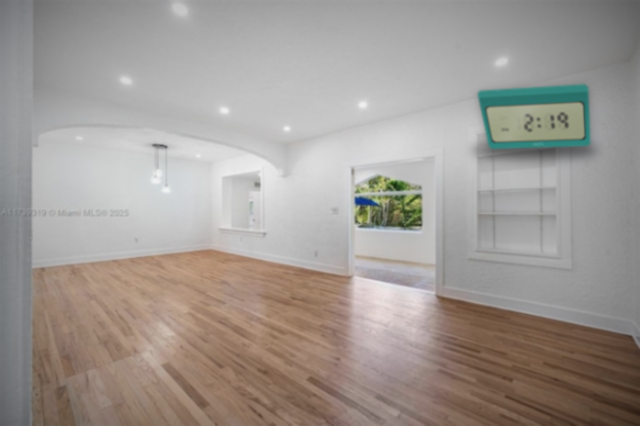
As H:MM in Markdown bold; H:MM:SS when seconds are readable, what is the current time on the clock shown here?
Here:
**2:19**
